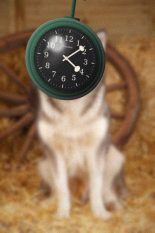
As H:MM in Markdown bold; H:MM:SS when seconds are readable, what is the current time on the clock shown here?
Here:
**4:08**
